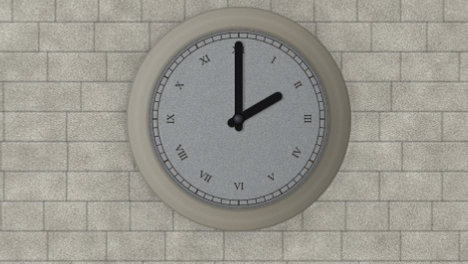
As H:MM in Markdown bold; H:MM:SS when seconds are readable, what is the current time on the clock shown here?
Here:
**2:00**
